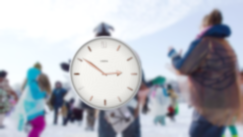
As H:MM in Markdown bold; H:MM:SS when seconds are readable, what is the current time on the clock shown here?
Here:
**2:51**
